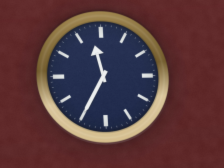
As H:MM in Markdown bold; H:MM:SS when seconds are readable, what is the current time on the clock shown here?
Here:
**11:35**
